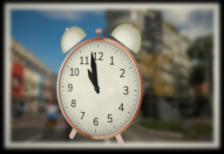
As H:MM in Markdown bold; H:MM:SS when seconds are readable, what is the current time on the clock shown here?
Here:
**10:58**
